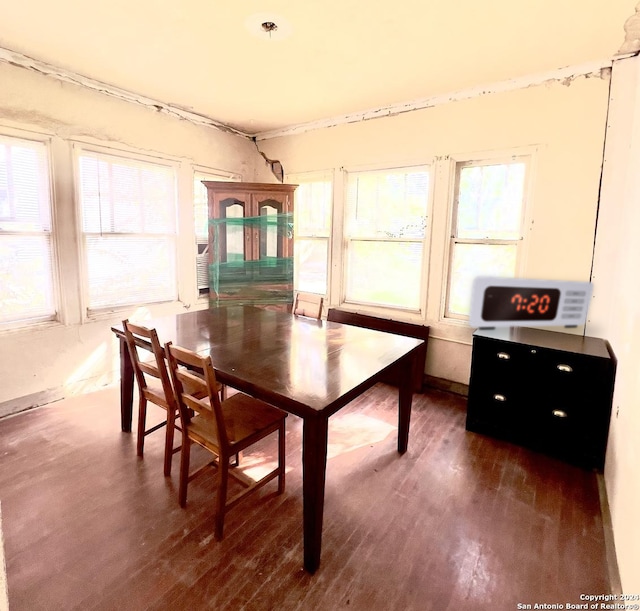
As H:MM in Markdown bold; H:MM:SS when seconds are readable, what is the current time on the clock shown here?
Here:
**7:20**
